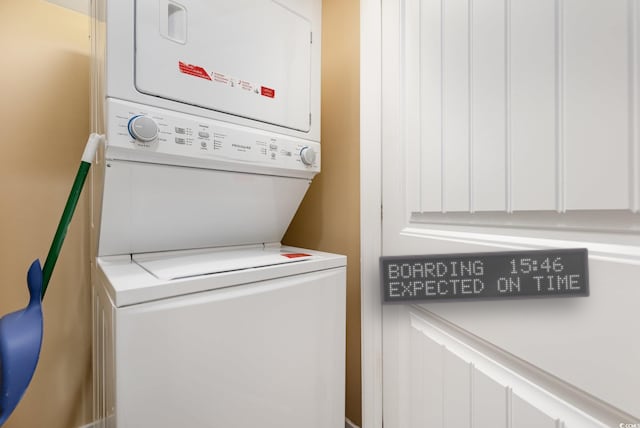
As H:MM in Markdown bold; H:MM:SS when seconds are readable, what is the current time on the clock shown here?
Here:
**15:46**
